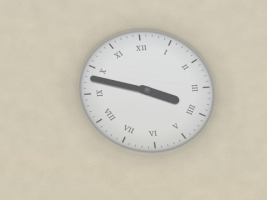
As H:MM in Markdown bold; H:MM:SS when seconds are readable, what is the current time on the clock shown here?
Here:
**3:48**
